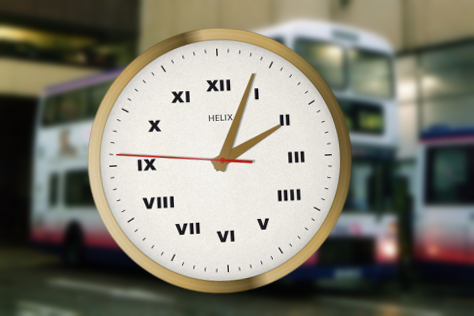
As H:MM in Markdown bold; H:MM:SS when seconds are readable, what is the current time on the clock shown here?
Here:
**2:03:46**
